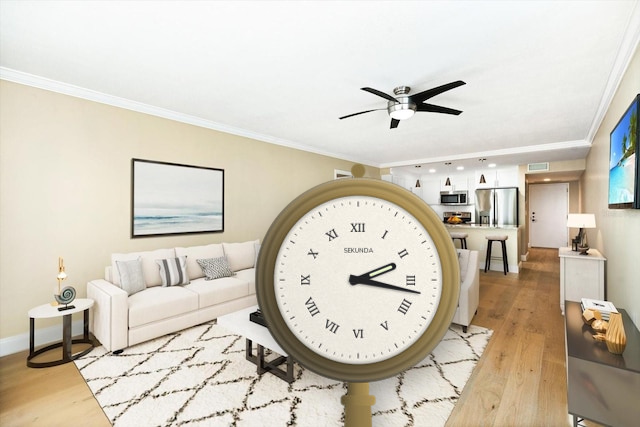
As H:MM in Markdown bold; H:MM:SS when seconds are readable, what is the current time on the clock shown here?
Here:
**2:17**
